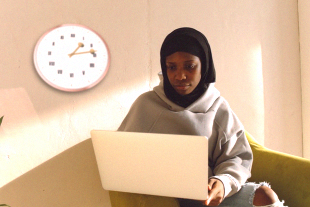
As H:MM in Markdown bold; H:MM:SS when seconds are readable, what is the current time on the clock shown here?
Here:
**1:13**
